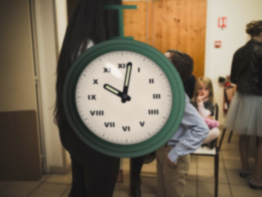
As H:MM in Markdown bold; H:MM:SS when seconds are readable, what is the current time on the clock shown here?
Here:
**10:02**
